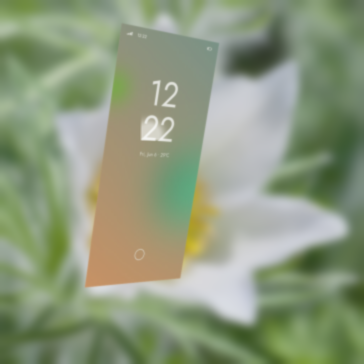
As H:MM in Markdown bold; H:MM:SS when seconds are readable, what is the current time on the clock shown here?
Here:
**12:22**
